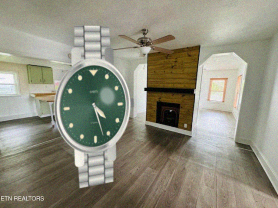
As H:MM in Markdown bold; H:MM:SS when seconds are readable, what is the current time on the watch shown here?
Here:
**4:27**
